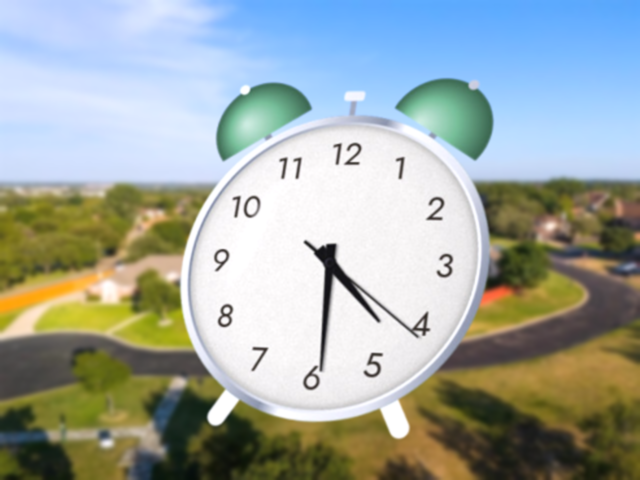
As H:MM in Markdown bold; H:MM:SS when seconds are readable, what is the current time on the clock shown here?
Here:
**4:29:21**
